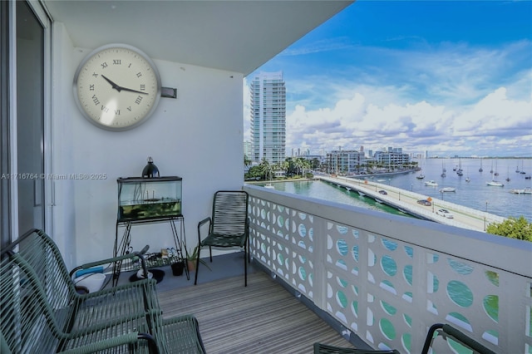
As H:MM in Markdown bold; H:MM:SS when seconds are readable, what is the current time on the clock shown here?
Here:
**10:17**
